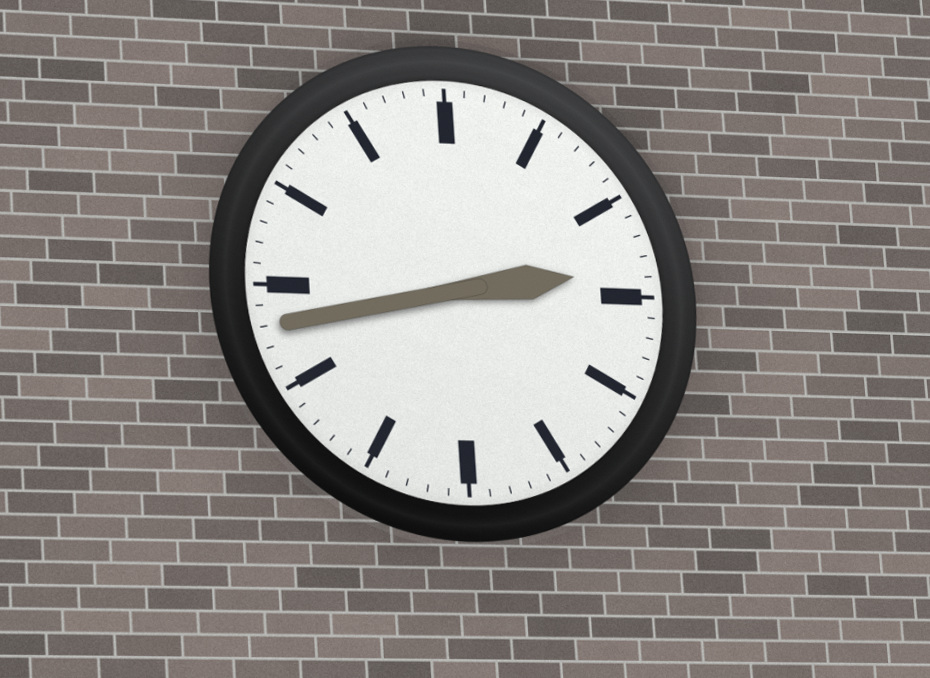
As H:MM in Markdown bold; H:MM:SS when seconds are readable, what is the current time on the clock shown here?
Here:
**2:43**
